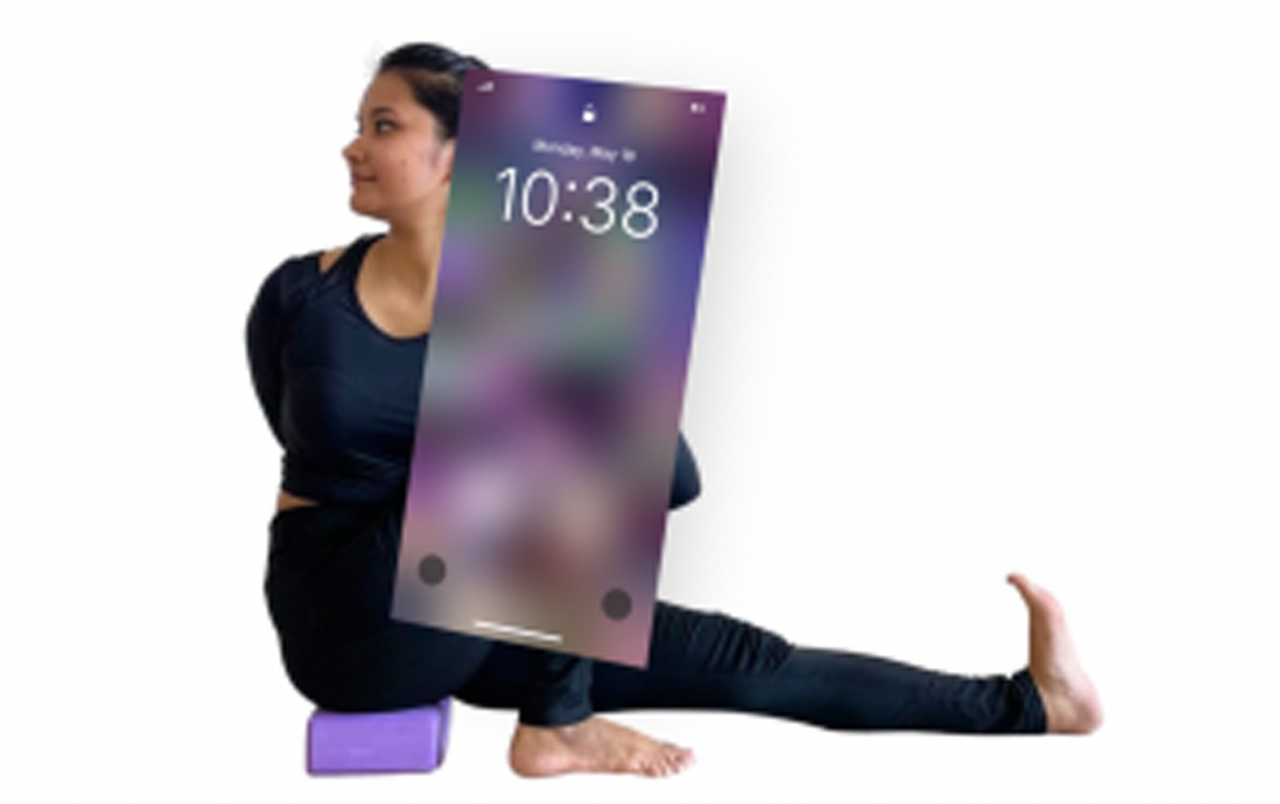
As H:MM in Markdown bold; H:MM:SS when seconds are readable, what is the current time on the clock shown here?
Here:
**10:38**
